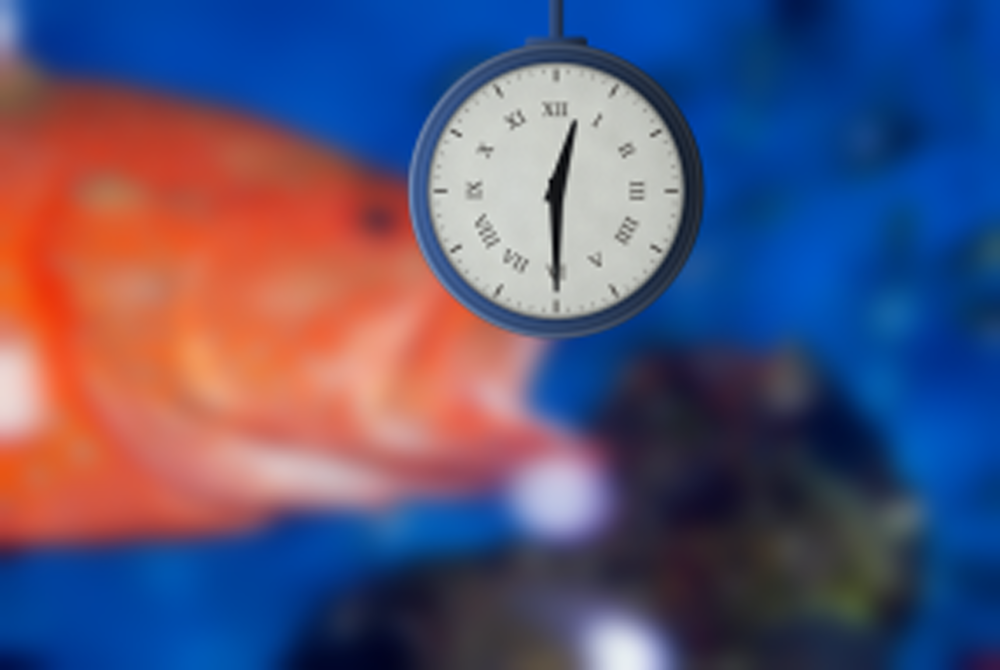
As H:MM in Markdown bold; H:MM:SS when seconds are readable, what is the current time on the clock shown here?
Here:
**12:30**
